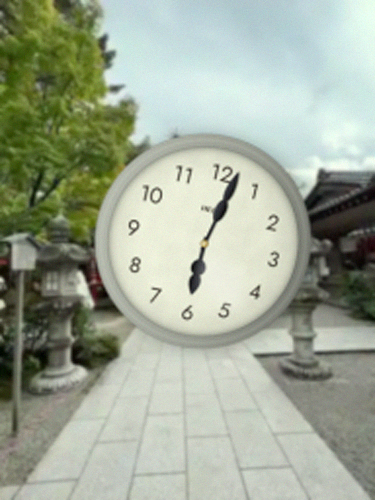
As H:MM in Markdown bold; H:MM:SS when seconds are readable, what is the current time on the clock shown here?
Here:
**6:02**
